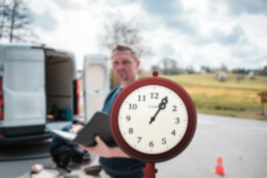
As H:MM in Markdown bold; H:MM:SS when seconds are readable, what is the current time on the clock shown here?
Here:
**1:05**
